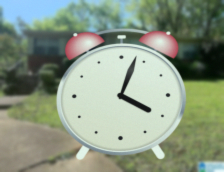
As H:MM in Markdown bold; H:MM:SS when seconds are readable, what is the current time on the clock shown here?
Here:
**4:03**
